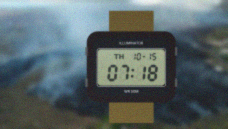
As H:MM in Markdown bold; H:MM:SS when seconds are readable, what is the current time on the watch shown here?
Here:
**7:18**
